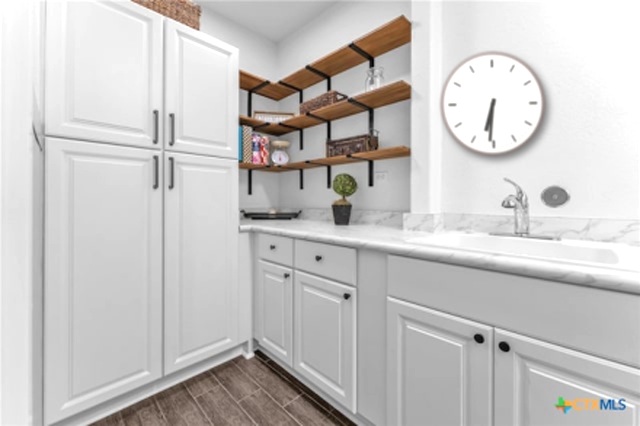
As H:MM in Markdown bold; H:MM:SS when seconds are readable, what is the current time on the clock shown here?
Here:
**6:31**
